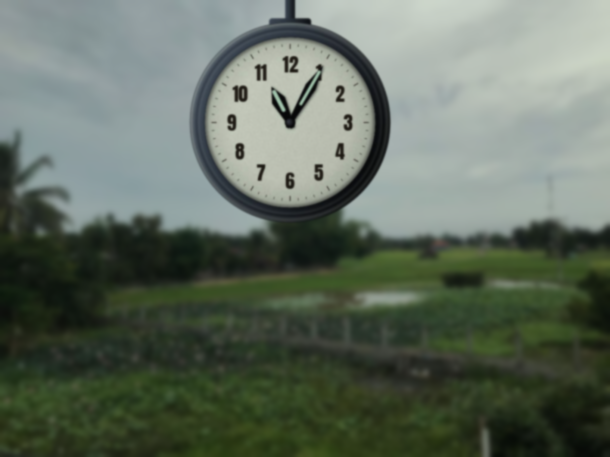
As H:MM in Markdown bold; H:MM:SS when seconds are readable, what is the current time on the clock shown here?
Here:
**11:05**
